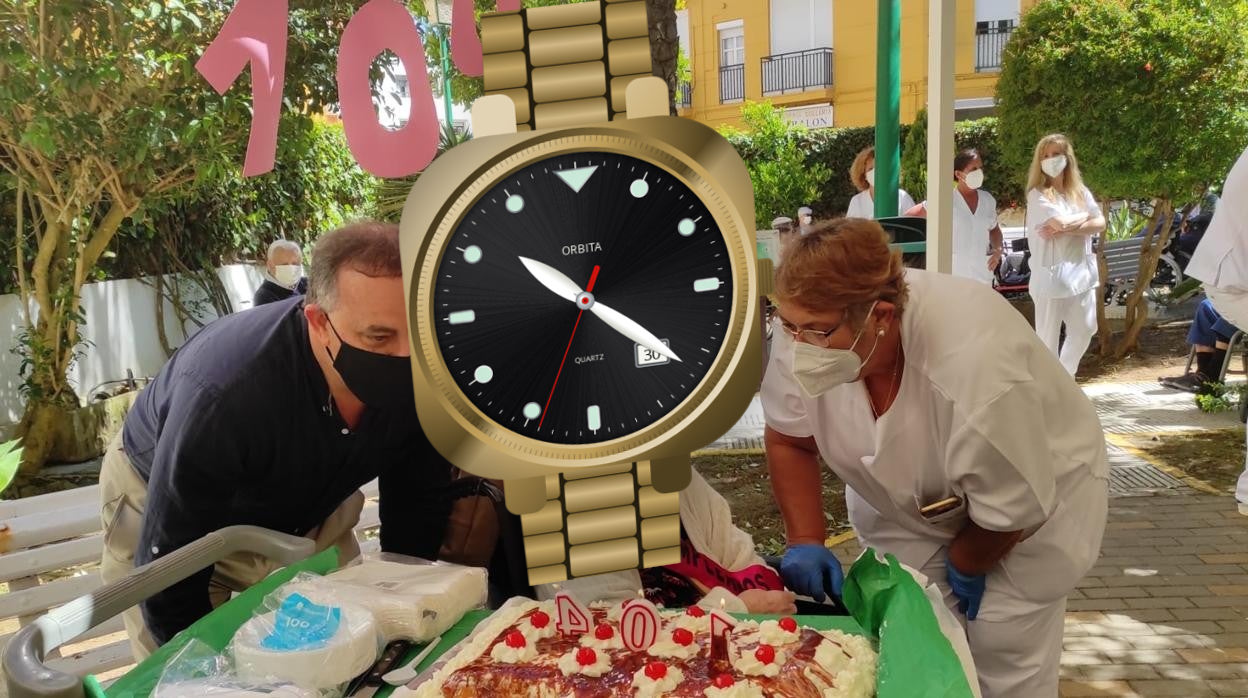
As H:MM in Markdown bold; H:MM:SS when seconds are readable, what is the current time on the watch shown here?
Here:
**10:21:34**
